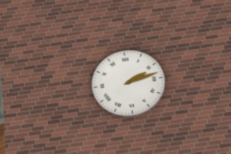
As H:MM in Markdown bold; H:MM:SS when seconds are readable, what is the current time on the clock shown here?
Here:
**2:13**
